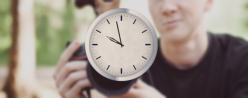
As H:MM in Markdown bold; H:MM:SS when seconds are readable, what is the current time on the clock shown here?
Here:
**9:58**
